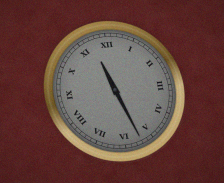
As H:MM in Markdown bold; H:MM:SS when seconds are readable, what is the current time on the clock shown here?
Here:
**11:27**
